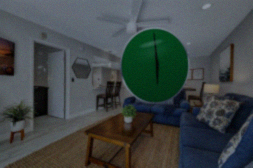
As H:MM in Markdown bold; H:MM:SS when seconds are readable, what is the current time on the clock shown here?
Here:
**5:59**
